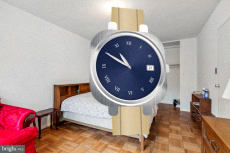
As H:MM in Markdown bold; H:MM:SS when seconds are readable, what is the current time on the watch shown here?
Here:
**10:50**
